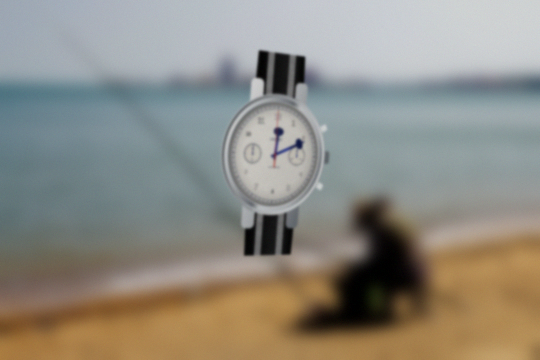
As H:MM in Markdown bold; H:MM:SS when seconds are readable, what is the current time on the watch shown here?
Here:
**12:11**
